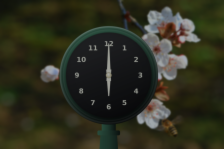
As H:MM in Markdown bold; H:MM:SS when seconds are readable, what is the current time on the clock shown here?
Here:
**6:00**
